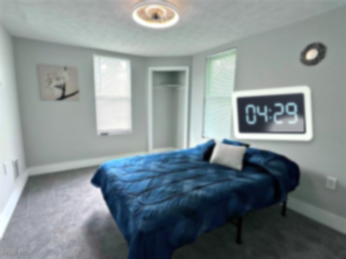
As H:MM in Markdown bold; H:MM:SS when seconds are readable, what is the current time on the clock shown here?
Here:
**4:29**
